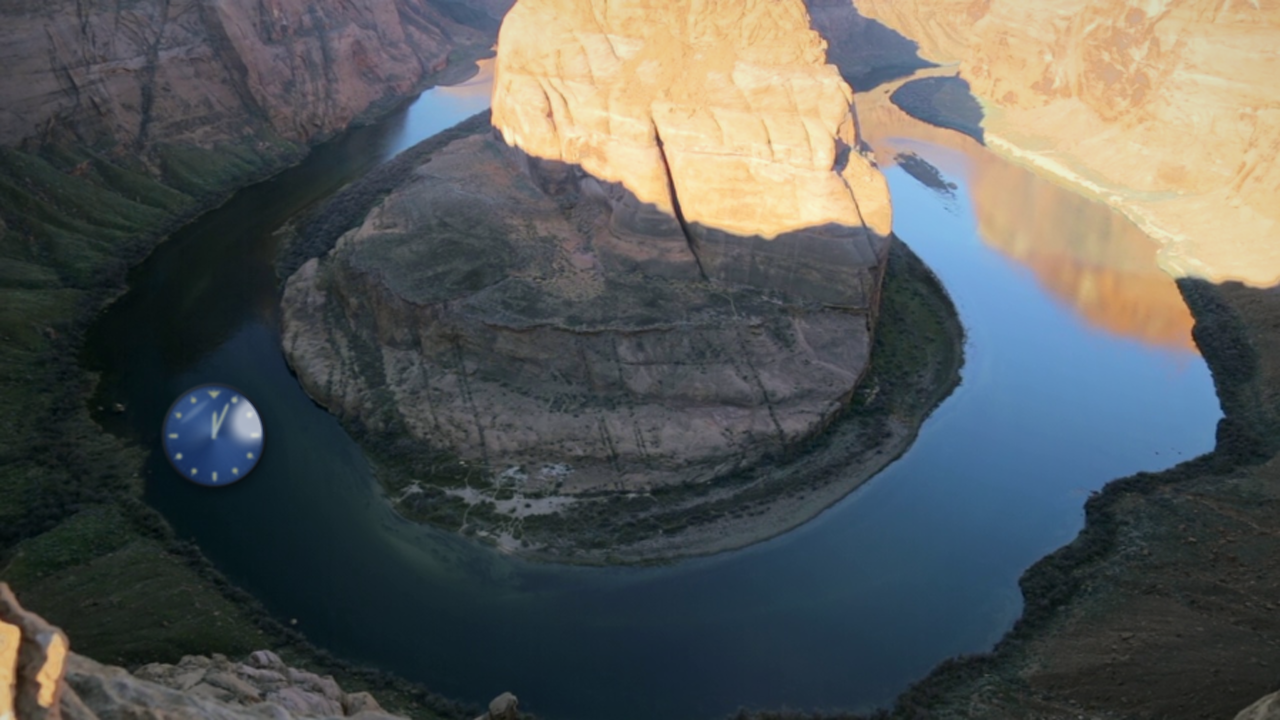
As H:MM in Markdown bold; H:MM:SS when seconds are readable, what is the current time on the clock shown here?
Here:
**12:04**
